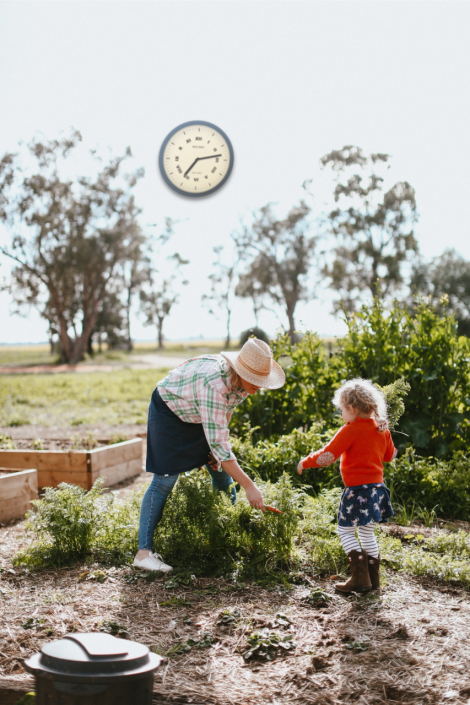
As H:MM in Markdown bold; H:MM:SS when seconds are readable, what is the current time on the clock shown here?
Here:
**7:13**
